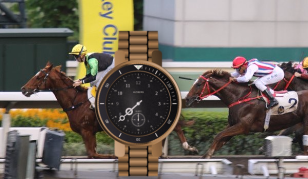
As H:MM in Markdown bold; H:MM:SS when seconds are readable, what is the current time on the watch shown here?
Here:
**7:38**
